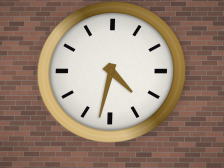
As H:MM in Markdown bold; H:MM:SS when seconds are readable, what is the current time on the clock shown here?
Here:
**4:32**
